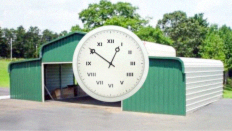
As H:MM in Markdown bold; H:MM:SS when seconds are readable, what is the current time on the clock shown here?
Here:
**12:51**
